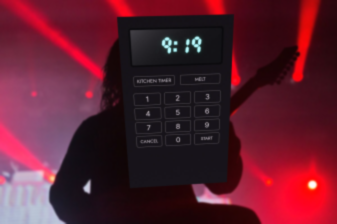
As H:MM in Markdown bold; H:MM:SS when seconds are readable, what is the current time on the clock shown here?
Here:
**9:19**
